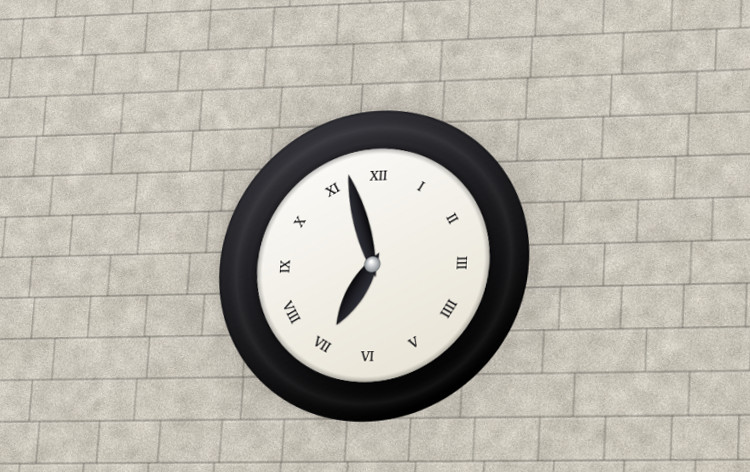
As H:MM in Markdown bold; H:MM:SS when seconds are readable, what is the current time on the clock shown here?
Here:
**6:57**
